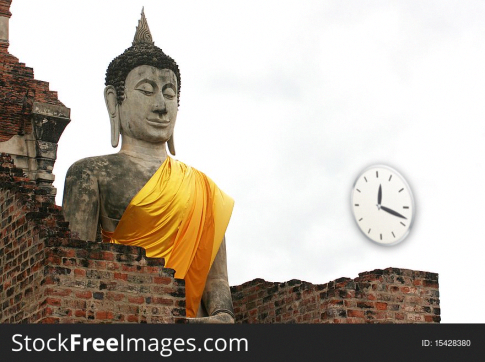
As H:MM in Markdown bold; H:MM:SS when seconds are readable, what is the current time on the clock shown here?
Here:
**12:18**
